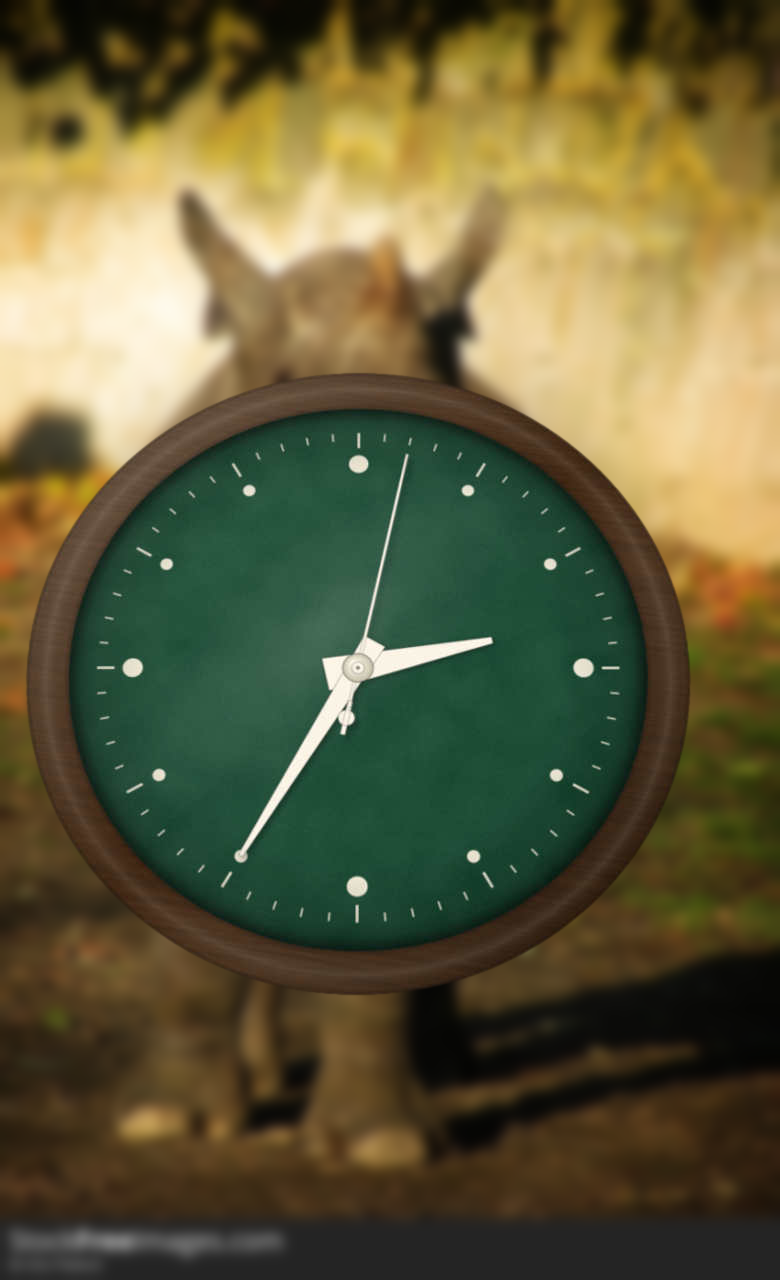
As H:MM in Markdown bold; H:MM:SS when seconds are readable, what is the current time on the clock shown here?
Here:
**2:35:02**
